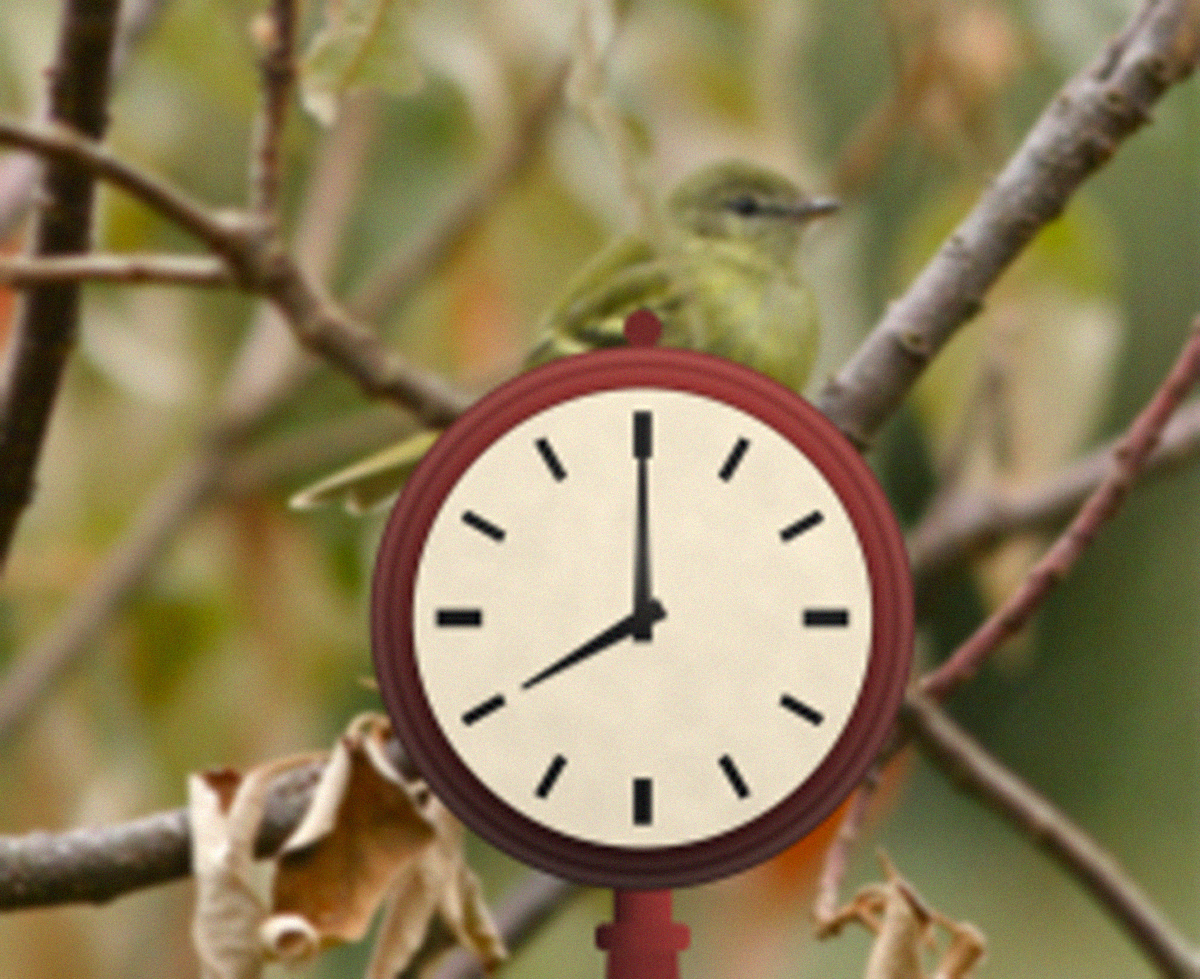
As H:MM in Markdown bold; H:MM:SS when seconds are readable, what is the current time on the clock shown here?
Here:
**8:00**
